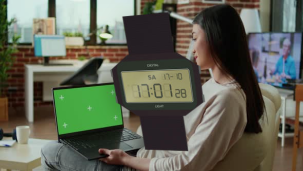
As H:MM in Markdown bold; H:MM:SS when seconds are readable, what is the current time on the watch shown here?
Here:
**17:01:28**
